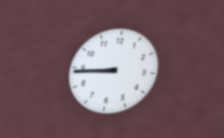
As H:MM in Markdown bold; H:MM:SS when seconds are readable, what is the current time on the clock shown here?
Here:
**8:44**
